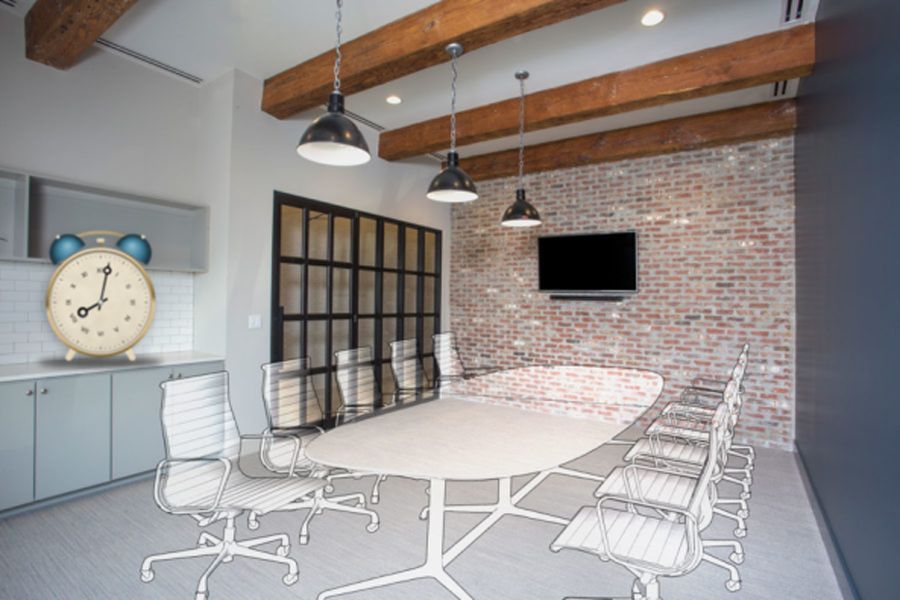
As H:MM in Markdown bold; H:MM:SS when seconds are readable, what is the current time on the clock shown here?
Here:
**8:02**
